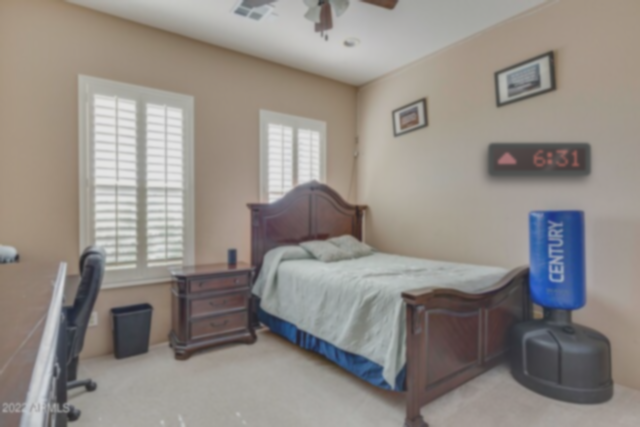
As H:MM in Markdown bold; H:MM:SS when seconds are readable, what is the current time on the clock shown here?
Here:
**6:31**
